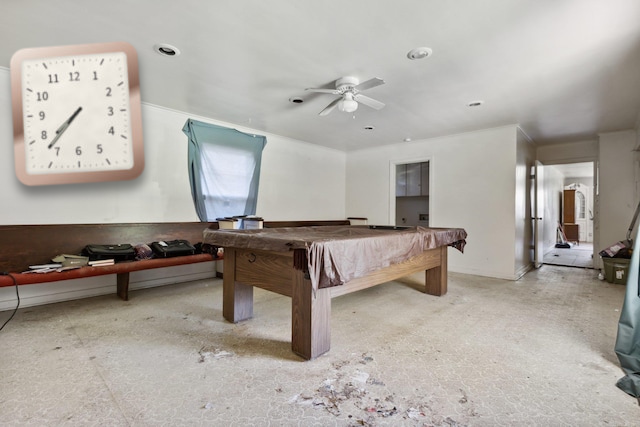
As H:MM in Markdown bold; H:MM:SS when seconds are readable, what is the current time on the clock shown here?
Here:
**7:37**
